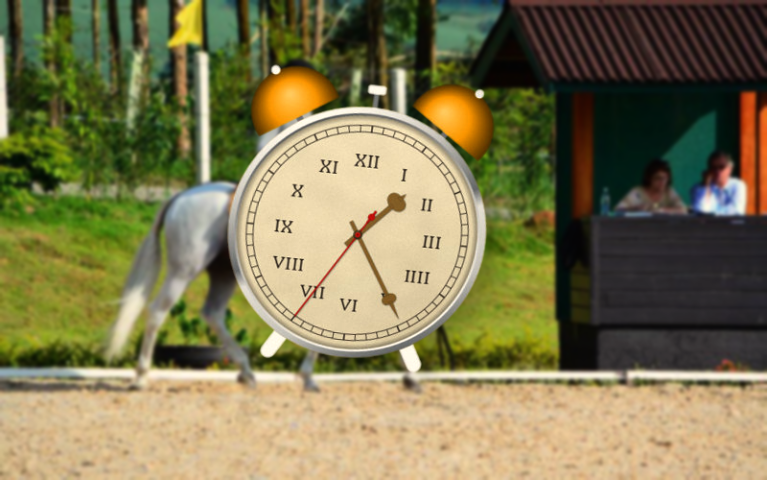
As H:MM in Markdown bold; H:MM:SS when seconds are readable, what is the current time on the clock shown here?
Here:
**1:24:35**
